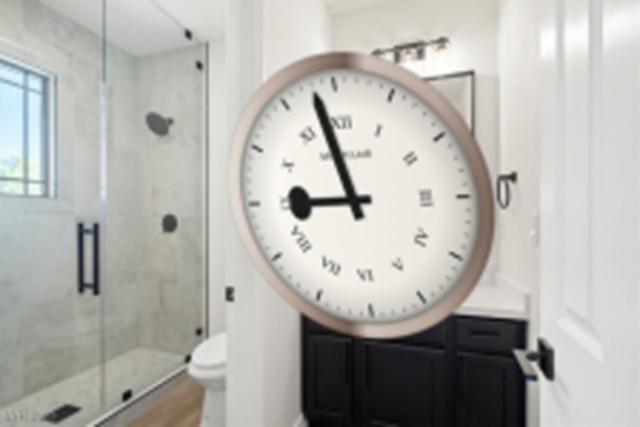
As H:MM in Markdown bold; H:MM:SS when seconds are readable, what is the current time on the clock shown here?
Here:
**8:58**
